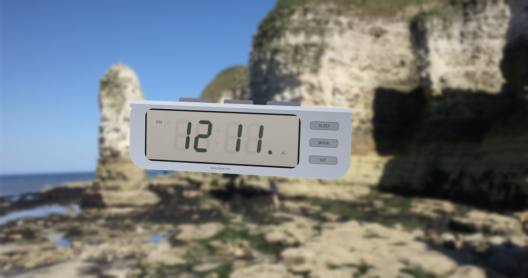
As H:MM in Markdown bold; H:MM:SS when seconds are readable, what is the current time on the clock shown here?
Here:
**12:11**
